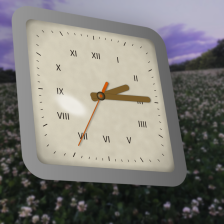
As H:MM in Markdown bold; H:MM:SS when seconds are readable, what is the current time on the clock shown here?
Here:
**2:14:35**
